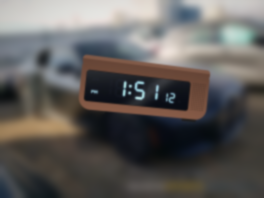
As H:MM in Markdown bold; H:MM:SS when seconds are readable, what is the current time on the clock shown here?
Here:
**1:51**
